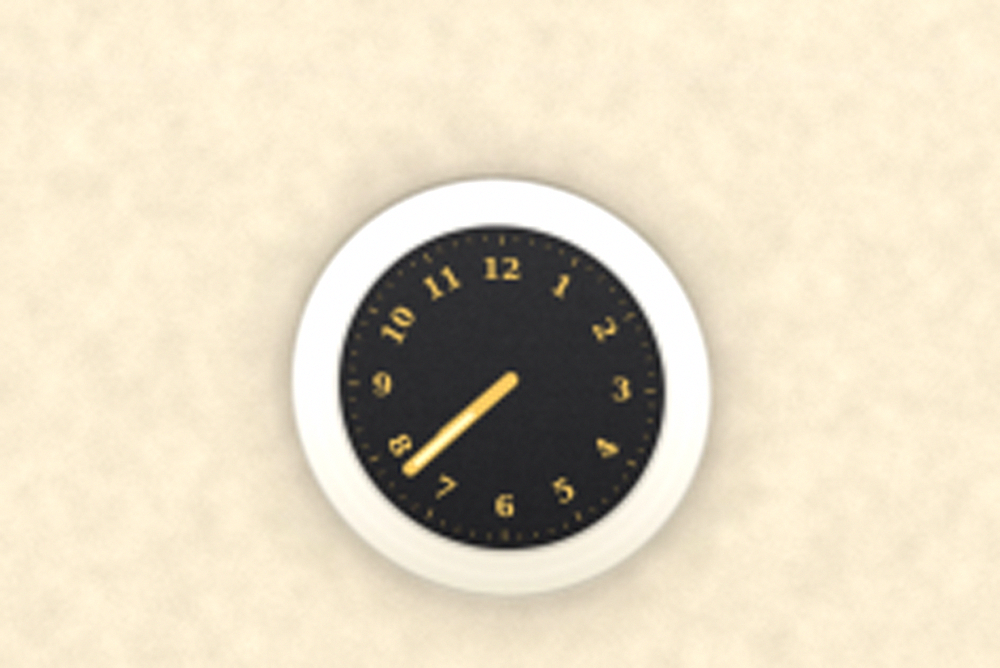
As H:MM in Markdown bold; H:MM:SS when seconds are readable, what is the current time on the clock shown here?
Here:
**7:38**
